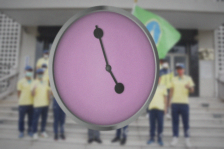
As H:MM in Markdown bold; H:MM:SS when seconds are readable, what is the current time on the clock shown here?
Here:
**4:57**
